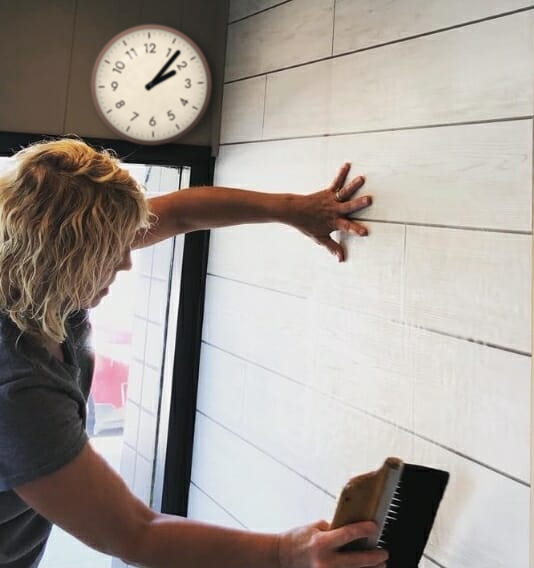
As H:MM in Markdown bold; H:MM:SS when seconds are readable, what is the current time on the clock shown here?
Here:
**2:07**
